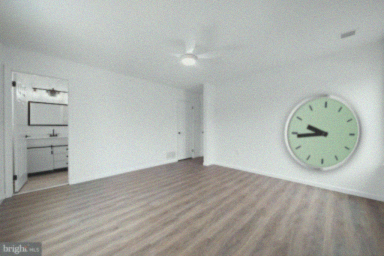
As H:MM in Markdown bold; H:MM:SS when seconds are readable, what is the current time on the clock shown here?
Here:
**9:44**
